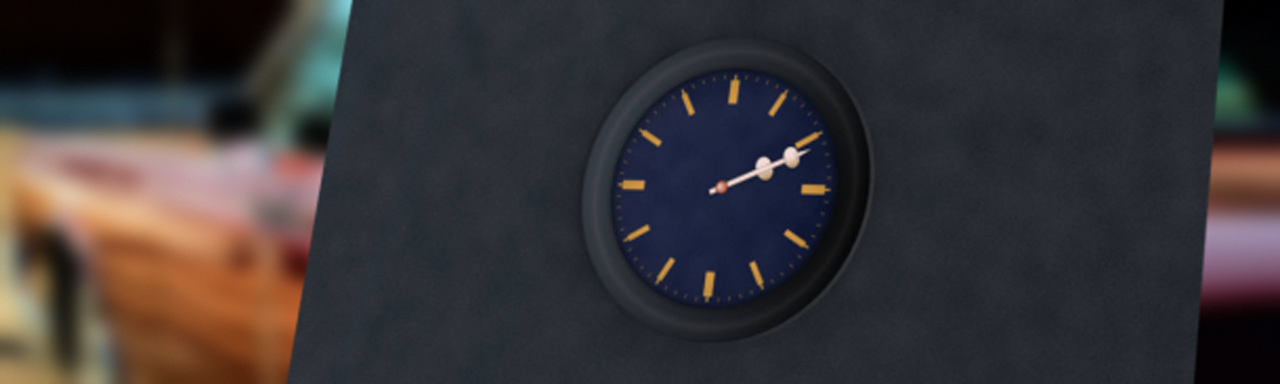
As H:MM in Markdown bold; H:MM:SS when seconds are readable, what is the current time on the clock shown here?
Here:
**2:11**
